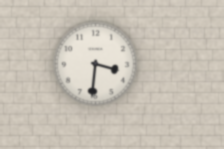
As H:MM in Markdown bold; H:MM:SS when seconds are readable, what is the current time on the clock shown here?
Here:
**3:31**
